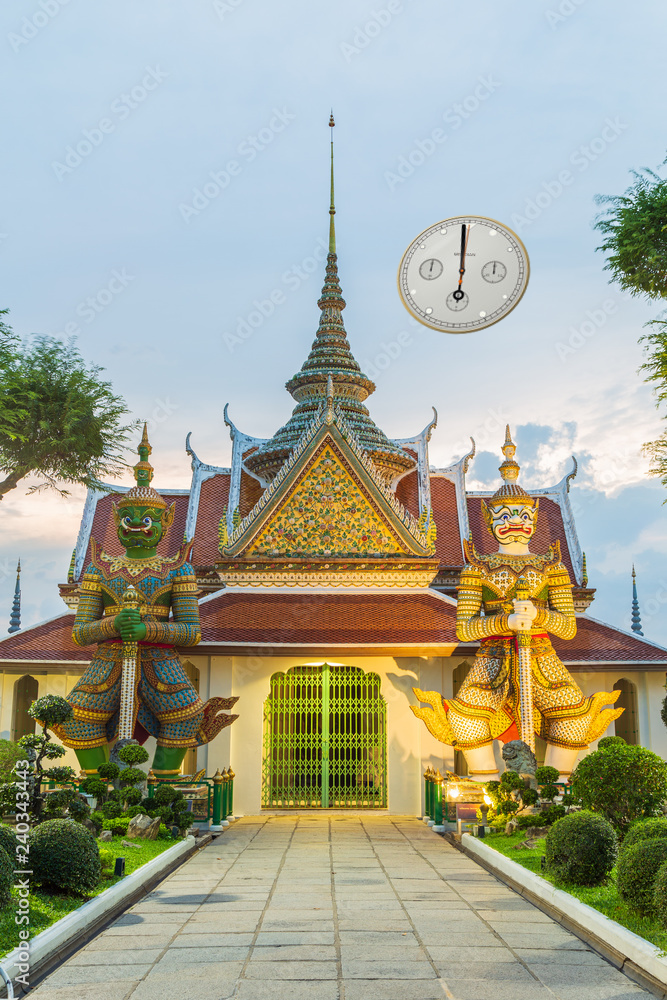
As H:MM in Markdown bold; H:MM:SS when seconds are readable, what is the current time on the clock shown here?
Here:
**5:59**
